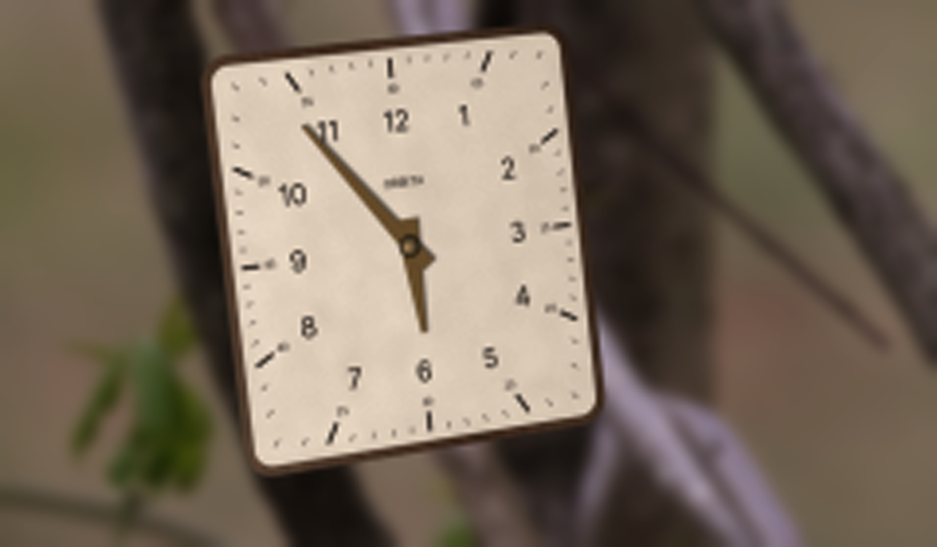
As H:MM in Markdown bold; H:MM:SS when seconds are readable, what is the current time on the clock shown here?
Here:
**5:54**
